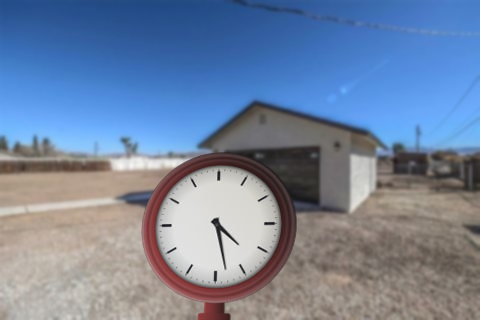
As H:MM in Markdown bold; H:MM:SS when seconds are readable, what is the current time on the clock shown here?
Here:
**4:28**
